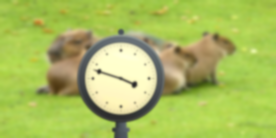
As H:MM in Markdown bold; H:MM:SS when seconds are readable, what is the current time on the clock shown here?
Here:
**3:48**
